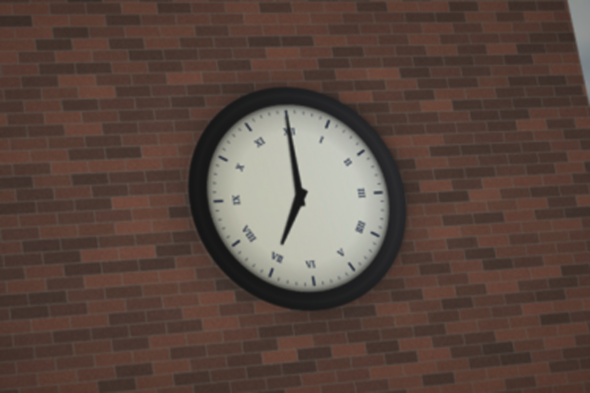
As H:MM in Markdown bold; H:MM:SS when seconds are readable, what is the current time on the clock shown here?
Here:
**7:00**
